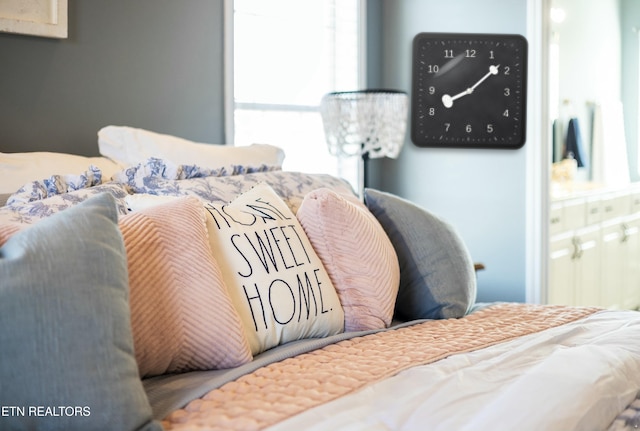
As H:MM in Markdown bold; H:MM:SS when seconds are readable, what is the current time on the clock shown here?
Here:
**8:08**
